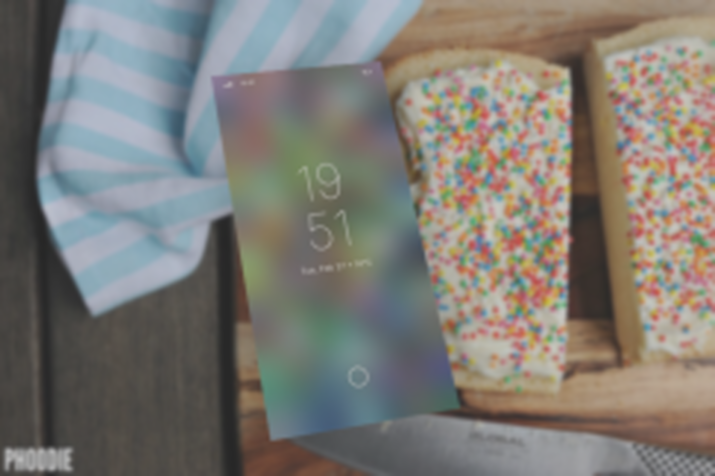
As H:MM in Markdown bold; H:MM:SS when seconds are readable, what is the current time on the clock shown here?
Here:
**19:51**
